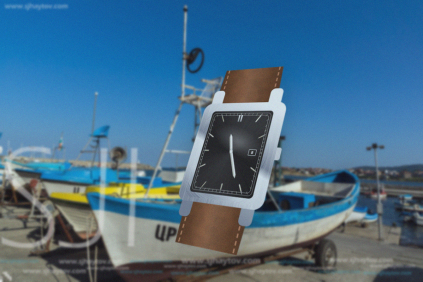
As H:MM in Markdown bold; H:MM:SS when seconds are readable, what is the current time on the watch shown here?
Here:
**11:26**
